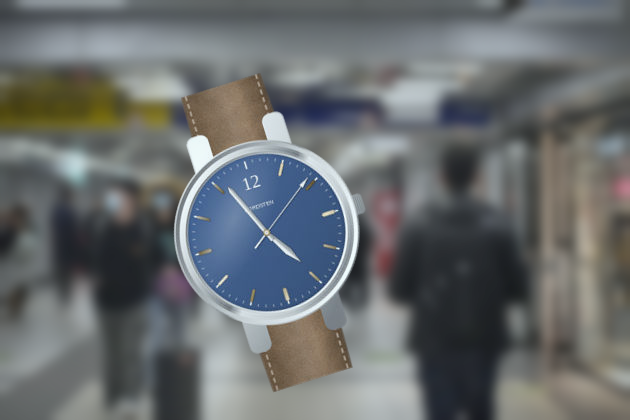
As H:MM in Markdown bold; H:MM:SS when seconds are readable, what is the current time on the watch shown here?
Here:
**4:56:09**
